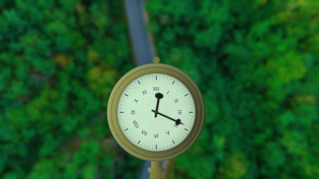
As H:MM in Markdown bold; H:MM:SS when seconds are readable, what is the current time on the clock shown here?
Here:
**12:19**
